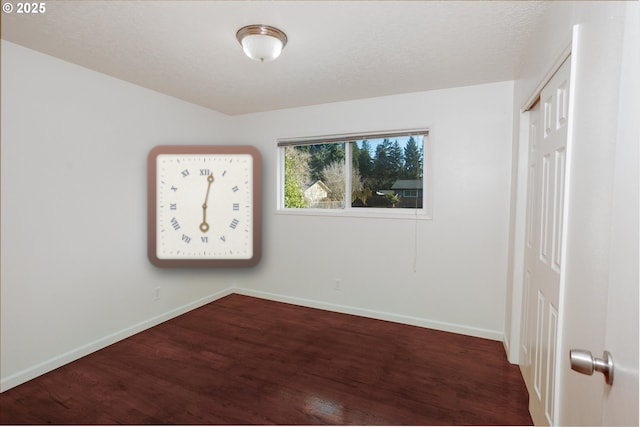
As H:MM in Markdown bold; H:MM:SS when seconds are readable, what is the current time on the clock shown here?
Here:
**6:02**
